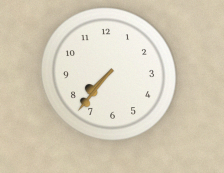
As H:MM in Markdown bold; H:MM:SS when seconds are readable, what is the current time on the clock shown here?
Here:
**7:37**
